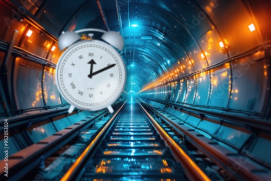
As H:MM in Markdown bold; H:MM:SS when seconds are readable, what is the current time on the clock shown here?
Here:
**12:11**
